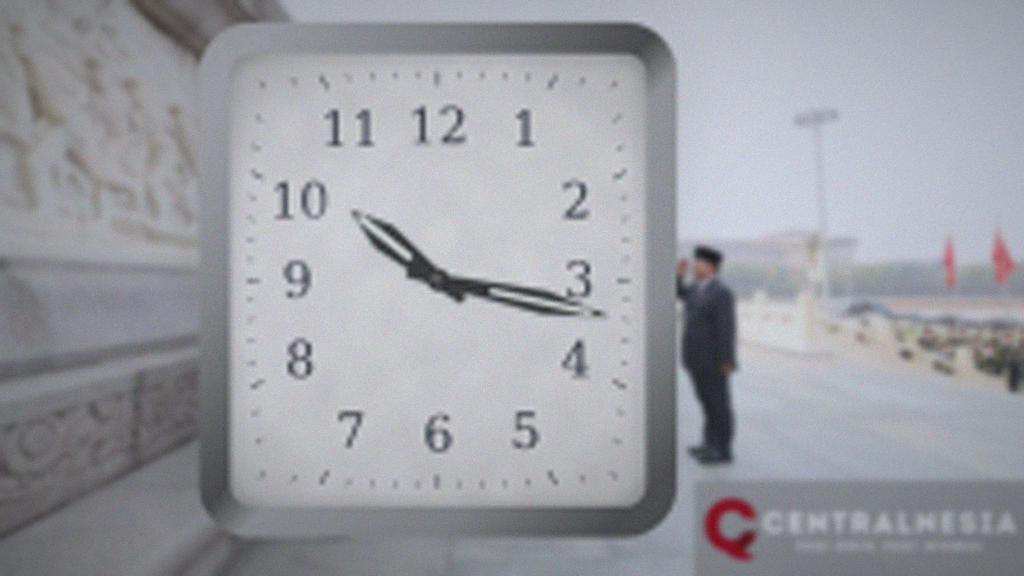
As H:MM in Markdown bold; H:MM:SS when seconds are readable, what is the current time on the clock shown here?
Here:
**10:17**
